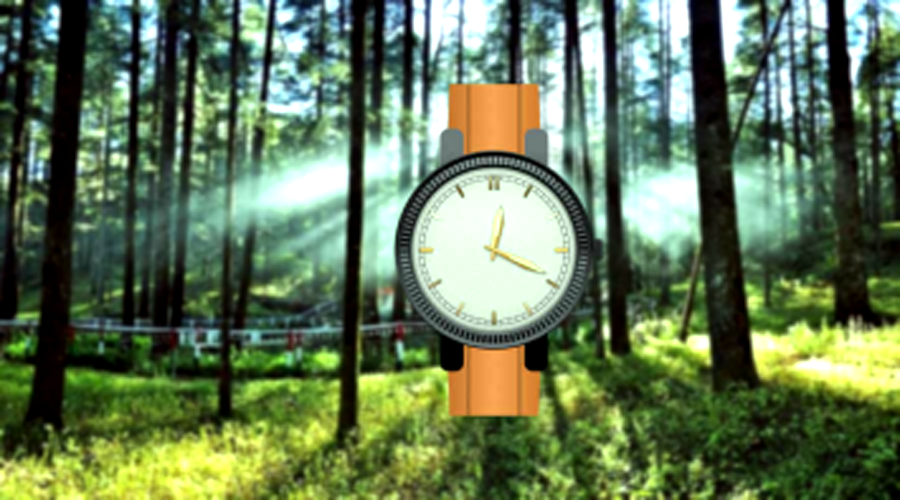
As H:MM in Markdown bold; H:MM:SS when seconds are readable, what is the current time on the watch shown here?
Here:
**12:19**
